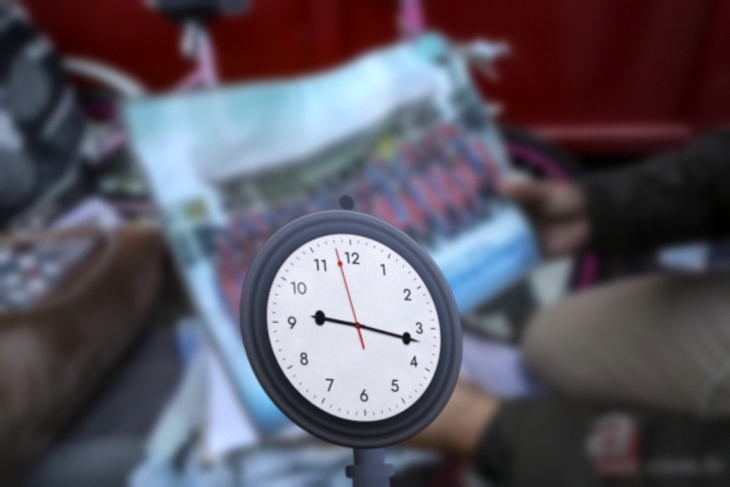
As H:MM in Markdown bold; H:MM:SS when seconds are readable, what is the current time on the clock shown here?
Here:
**9:16:58**
